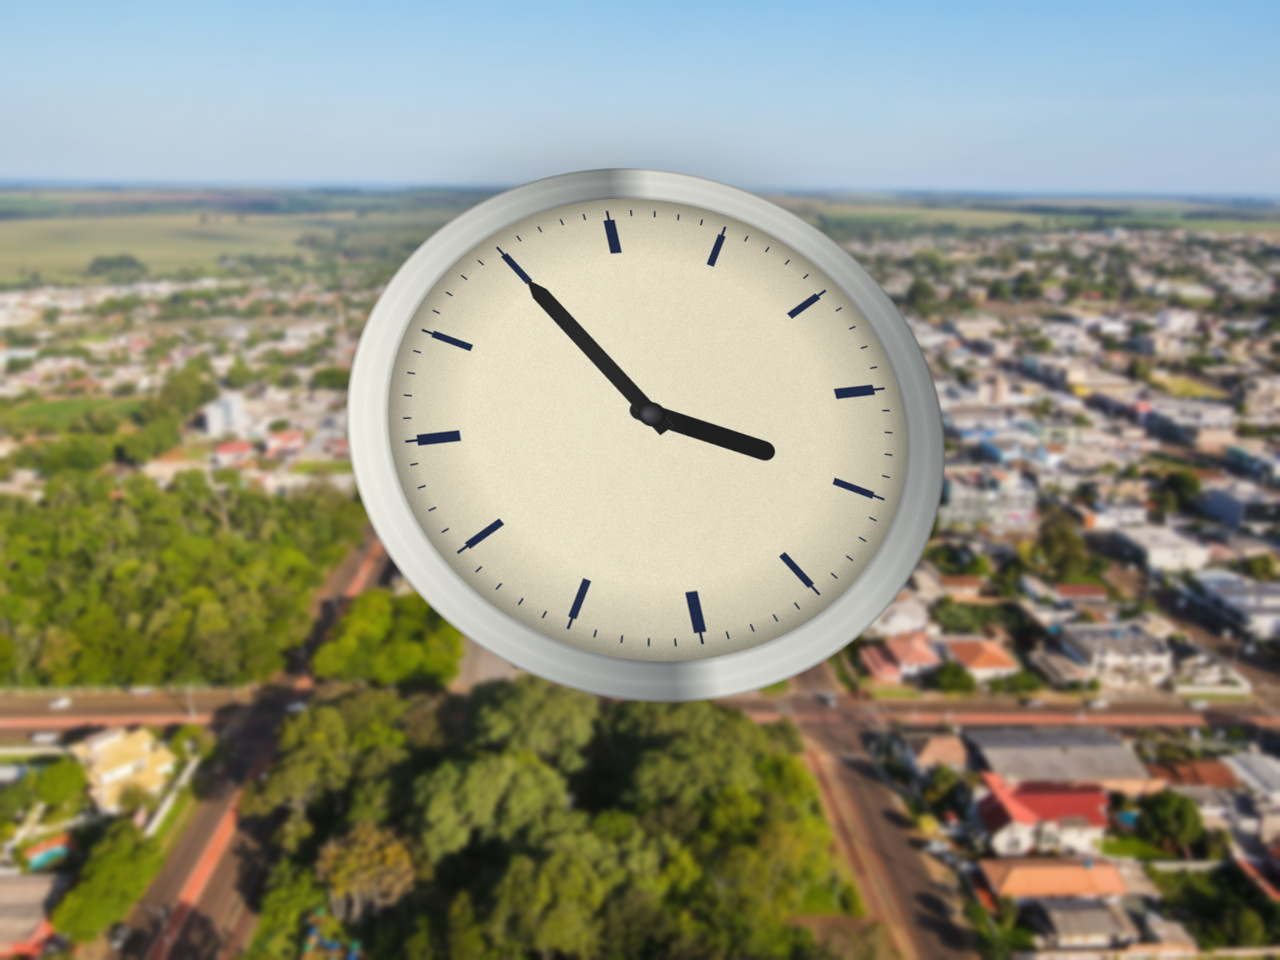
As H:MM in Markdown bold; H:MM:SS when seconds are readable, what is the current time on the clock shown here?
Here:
**3:55**
